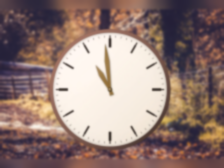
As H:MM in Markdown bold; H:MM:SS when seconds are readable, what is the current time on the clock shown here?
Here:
**10:59**
